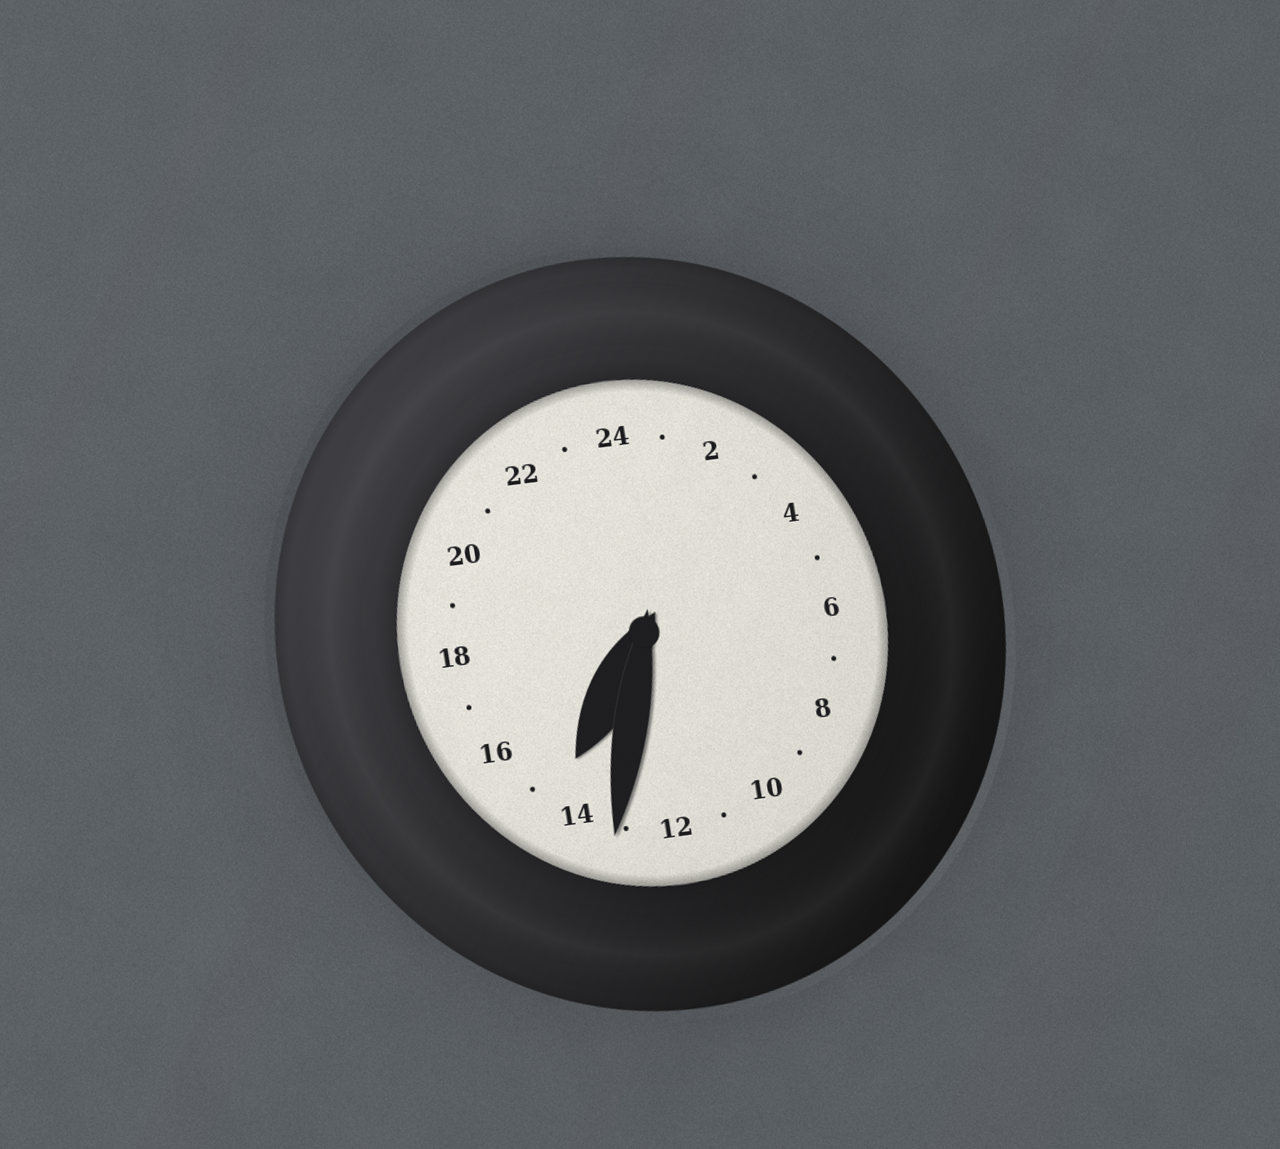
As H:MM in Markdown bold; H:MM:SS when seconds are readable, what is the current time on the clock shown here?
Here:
**14:33**
